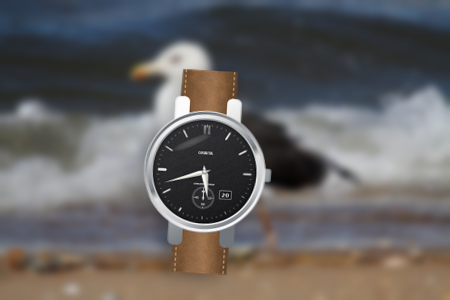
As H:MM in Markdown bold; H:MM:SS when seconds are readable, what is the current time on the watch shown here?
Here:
**5:42**
